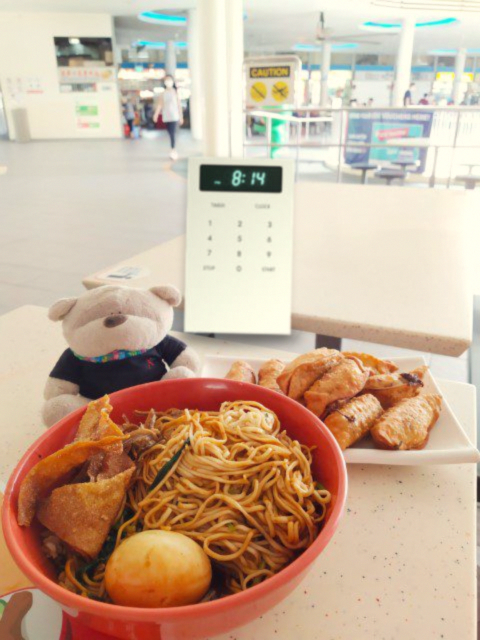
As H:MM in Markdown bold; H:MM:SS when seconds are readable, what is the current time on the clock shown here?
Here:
**8:14**
